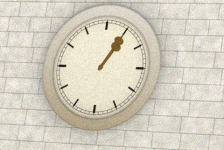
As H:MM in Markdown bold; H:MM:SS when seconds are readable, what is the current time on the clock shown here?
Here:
**1:05**
